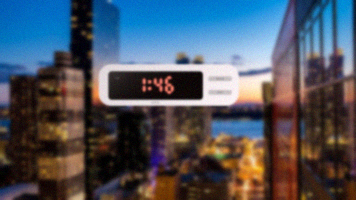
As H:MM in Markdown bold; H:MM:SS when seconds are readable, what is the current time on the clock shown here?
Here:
**1:46**
